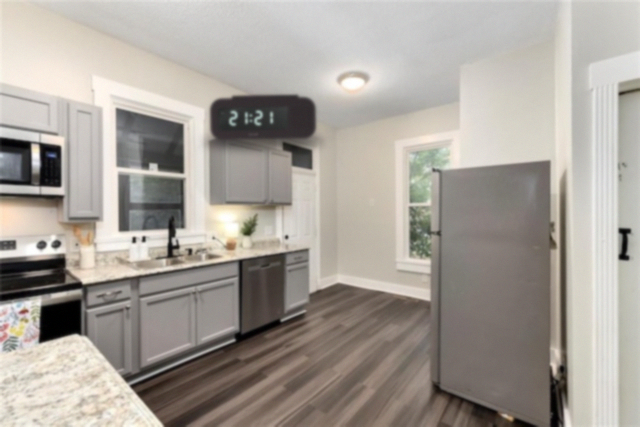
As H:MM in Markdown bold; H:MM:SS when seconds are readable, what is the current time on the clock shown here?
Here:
**21:21**
